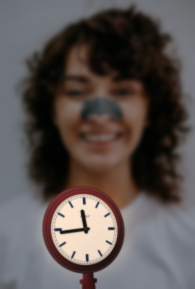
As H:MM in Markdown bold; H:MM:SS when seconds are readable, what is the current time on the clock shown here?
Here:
**11:44**
